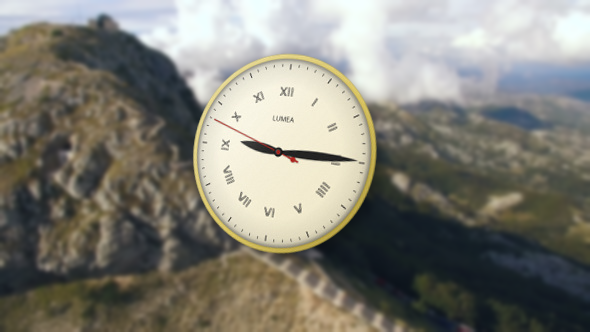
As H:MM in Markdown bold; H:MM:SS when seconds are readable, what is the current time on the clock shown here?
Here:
**9:14:48**
